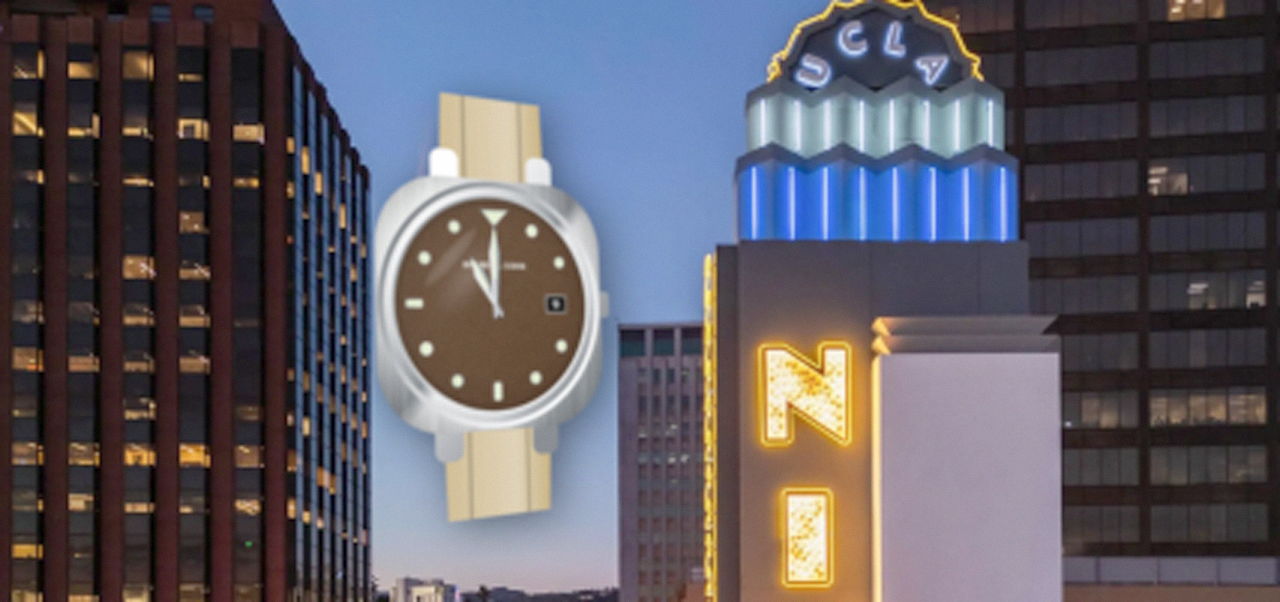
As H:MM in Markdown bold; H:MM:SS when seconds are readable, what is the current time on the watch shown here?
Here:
**11:00**
